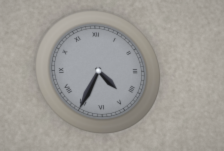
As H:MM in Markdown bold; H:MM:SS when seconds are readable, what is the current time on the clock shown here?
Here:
**4:35**
